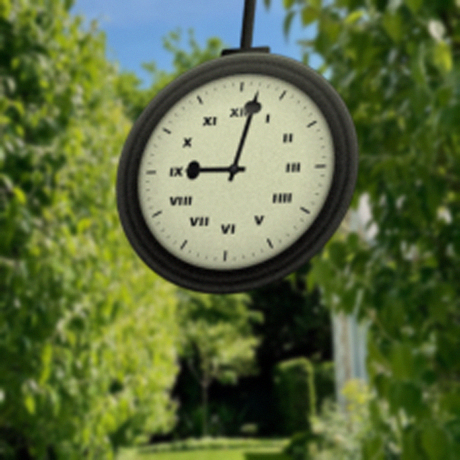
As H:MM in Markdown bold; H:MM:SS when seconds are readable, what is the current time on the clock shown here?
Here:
**9:02**
